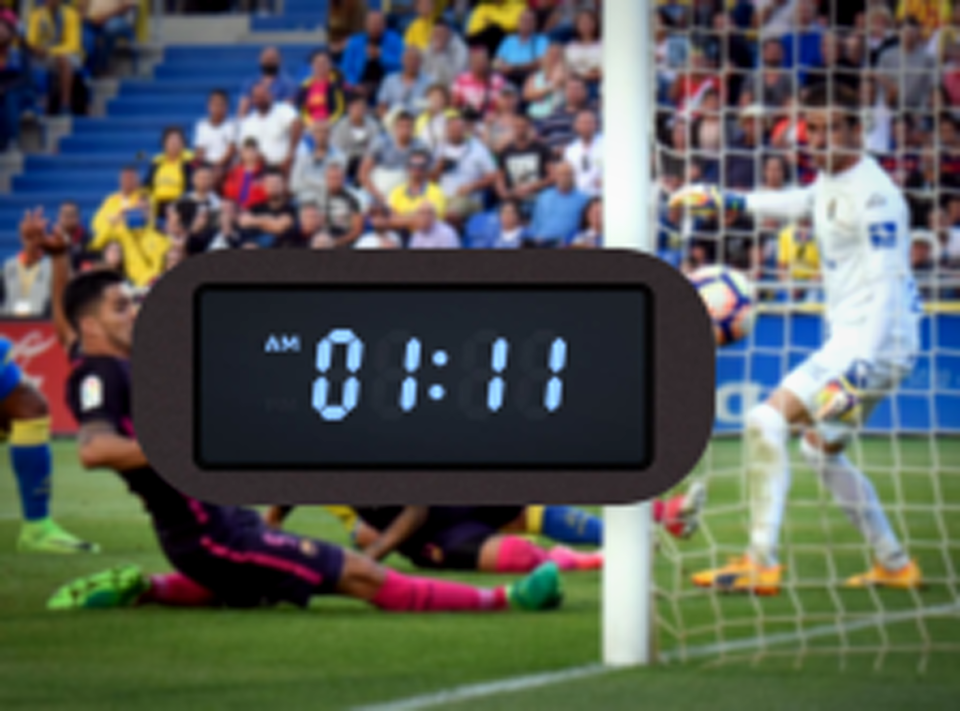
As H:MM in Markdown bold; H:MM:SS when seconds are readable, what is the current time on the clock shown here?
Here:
**1:11**
